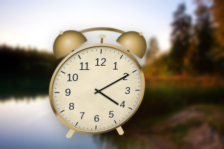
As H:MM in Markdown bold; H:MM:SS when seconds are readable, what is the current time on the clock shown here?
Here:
**4:10**
